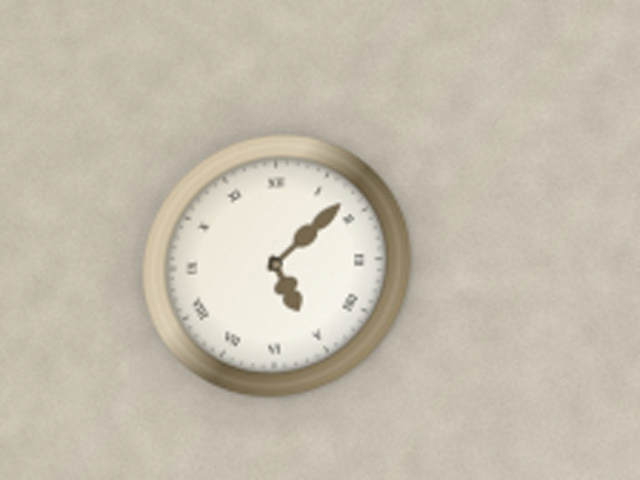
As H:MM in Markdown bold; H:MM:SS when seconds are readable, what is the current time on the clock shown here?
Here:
**5:08**
